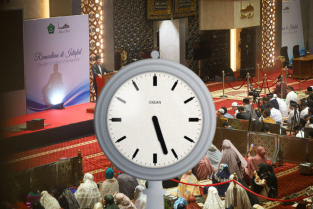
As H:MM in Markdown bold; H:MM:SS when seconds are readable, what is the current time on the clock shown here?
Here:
**5:27**
